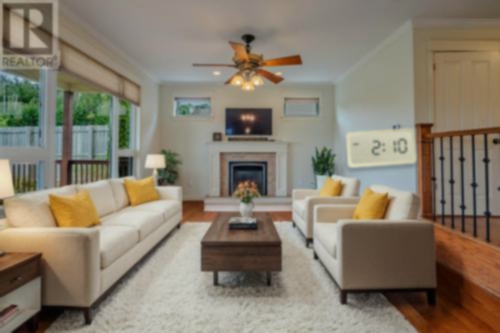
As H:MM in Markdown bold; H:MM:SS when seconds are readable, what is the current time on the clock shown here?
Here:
**2:10**
